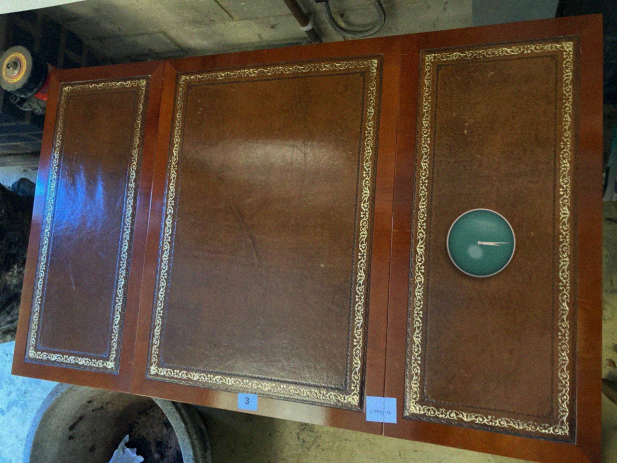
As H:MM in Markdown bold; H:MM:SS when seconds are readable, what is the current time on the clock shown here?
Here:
**3:15**
